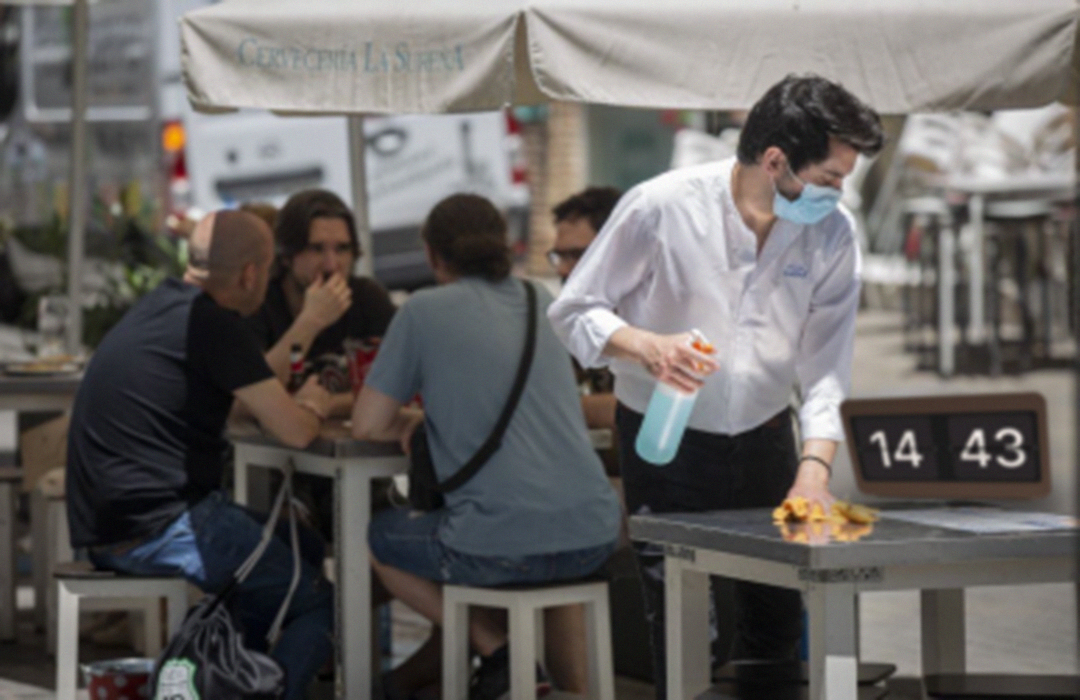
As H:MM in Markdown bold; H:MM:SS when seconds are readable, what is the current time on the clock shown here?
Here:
**14:43**
